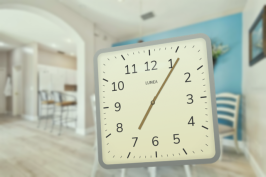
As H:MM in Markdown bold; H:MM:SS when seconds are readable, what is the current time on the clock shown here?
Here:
**7:06**
